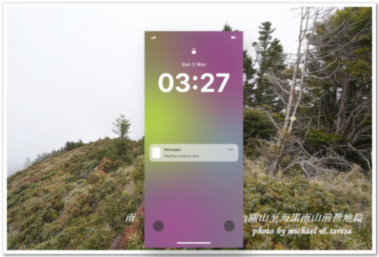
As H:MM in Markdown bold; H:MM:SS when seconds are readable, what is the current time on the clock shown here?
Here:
**3:27**
